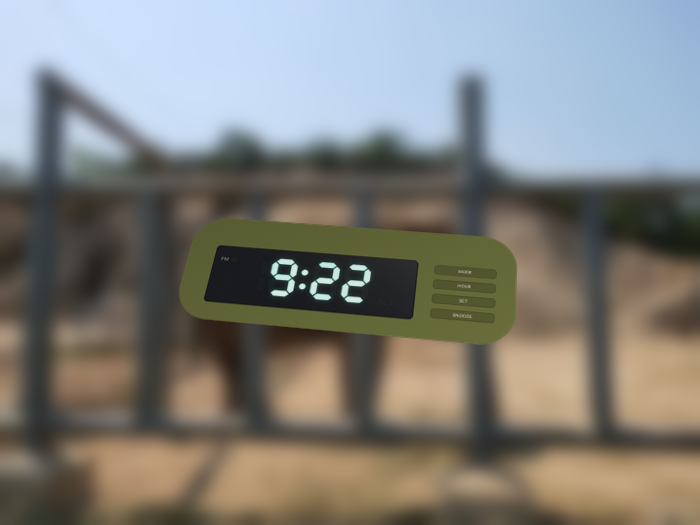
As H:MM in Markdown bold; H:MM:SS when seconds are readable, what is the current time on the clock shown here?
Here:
**9:22**
